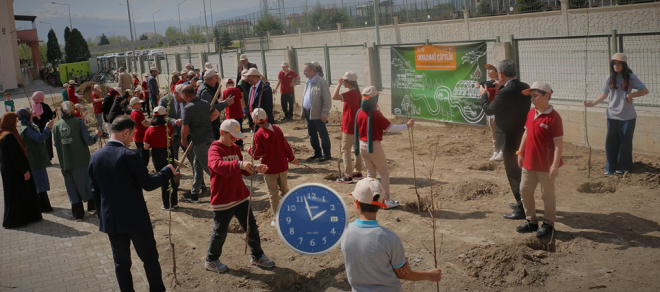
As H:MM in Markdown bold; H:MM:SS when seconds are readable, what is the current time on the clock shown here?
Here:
**1:57**
